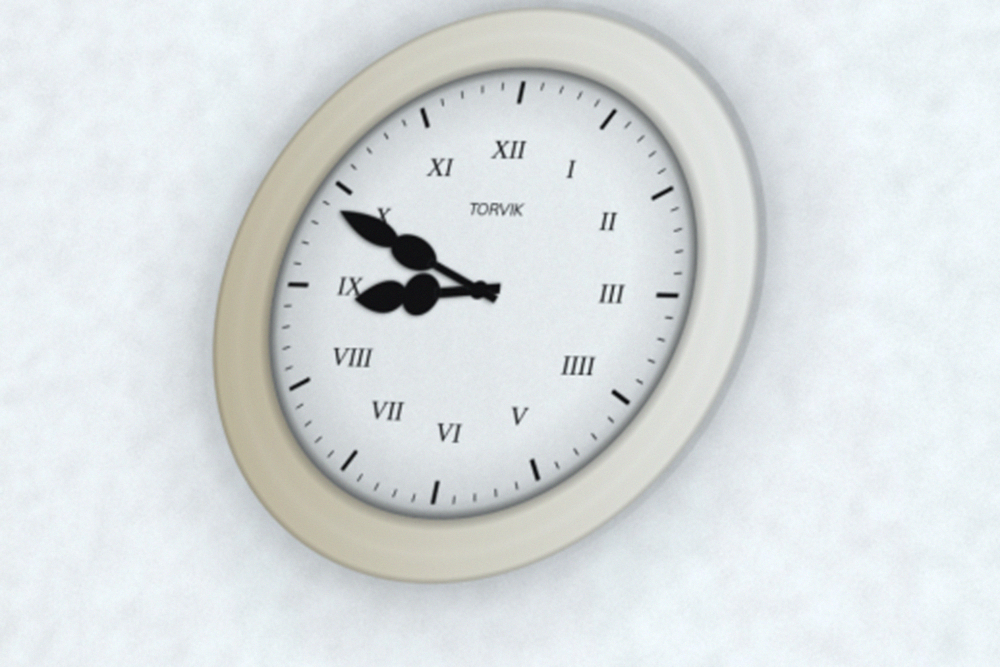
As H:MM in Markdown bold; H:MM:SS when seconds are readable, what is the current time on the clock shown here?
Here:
**8:49**
